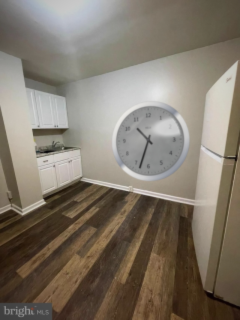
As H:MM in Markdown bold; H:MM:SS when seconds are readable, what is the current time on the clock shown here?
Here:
**10:33**
